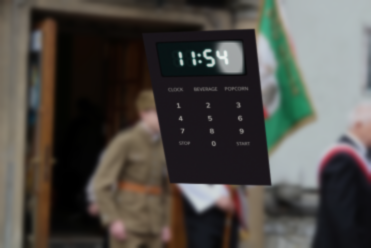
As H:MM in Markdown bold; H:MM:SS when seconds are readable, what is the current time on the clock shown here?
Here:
**11:54**
